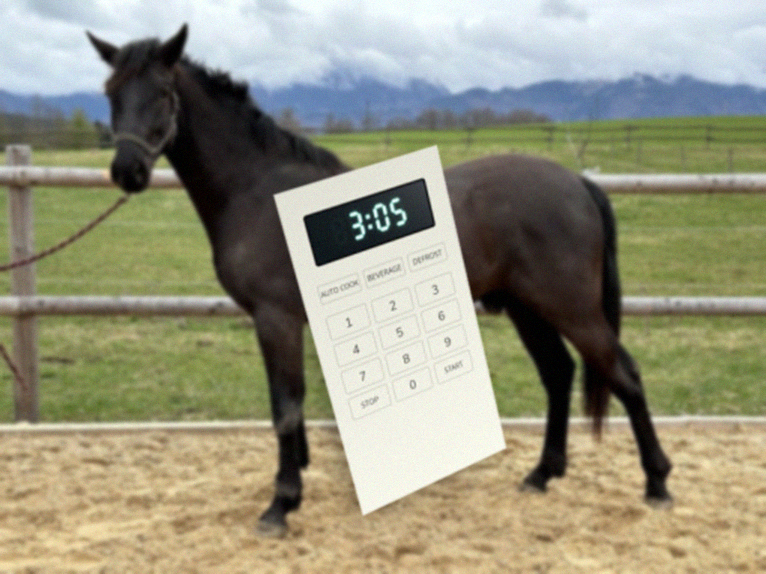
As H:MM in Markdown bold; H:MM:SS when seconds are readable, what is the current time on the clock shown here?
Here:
**3:05**
